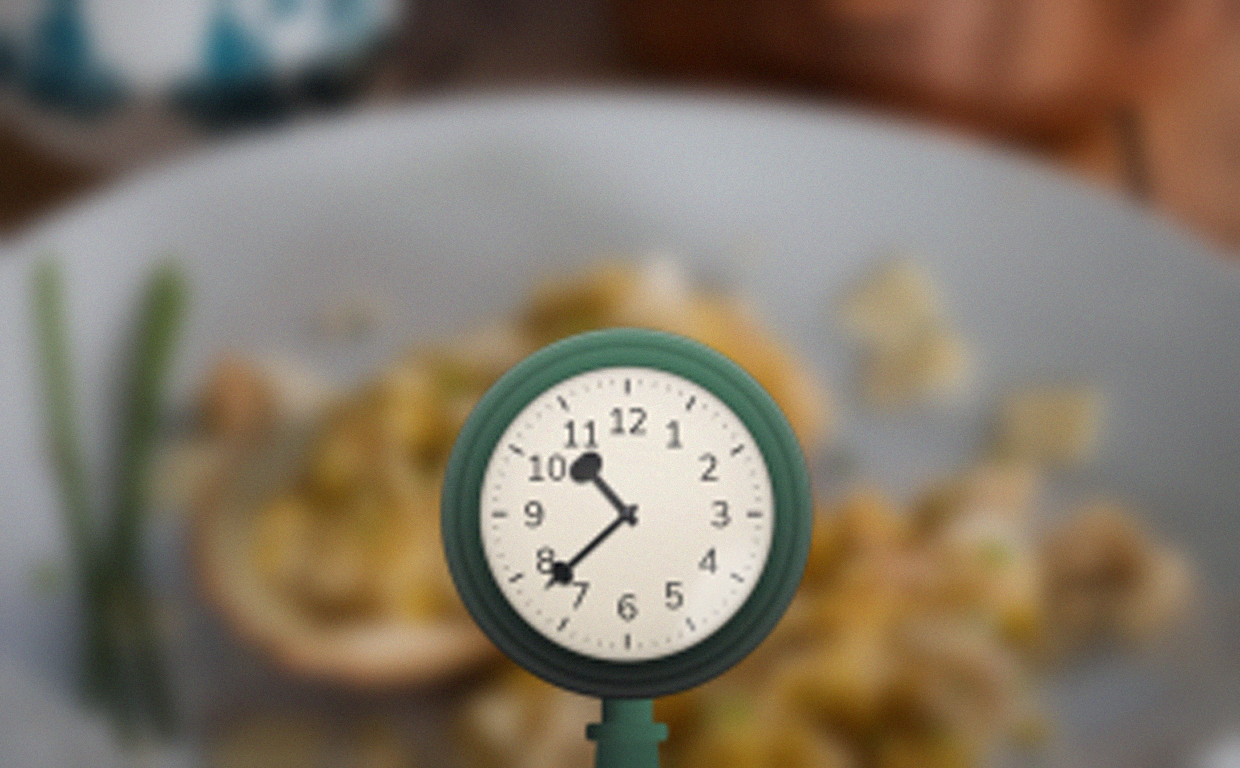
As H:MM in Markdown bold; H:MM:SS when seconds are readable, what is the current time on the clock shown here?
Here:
**10:38**
